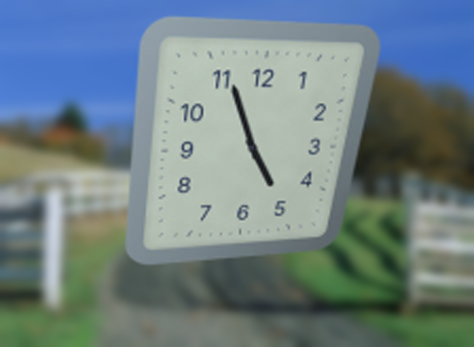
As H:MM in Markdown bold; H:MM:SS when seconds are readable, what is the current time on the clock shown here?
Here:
**4:56**
